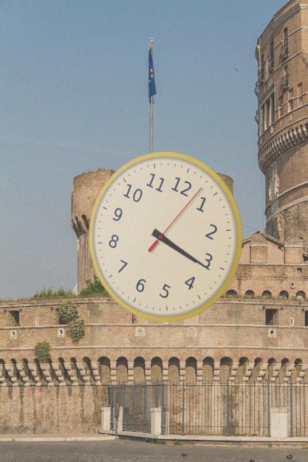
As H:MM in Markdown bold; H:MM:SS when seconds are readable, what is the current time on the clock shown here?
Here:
**3:16:03**
